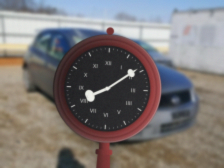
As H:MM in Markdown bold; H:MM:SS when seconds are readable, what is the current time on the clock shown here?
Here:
**8:09**
